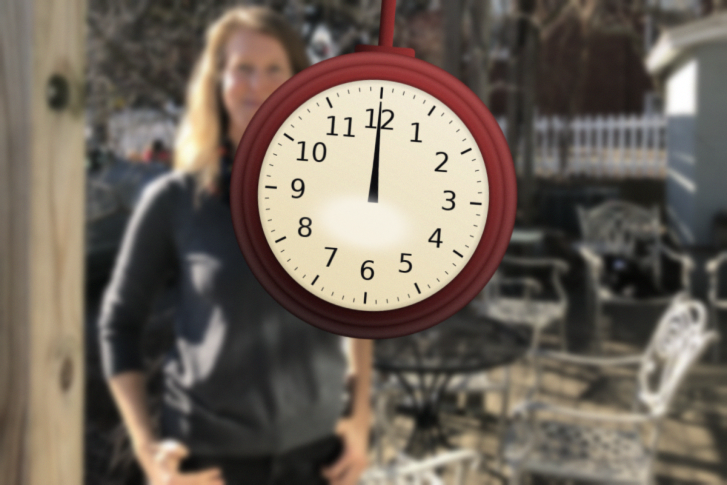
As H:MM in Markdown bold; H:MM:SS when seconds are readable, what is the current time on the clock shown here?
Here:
**12:00**
